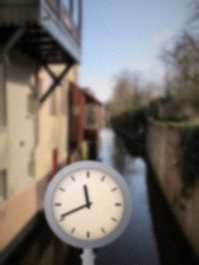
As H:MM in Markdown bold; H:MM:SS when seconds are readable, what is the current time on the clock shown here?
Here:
**11:41**
